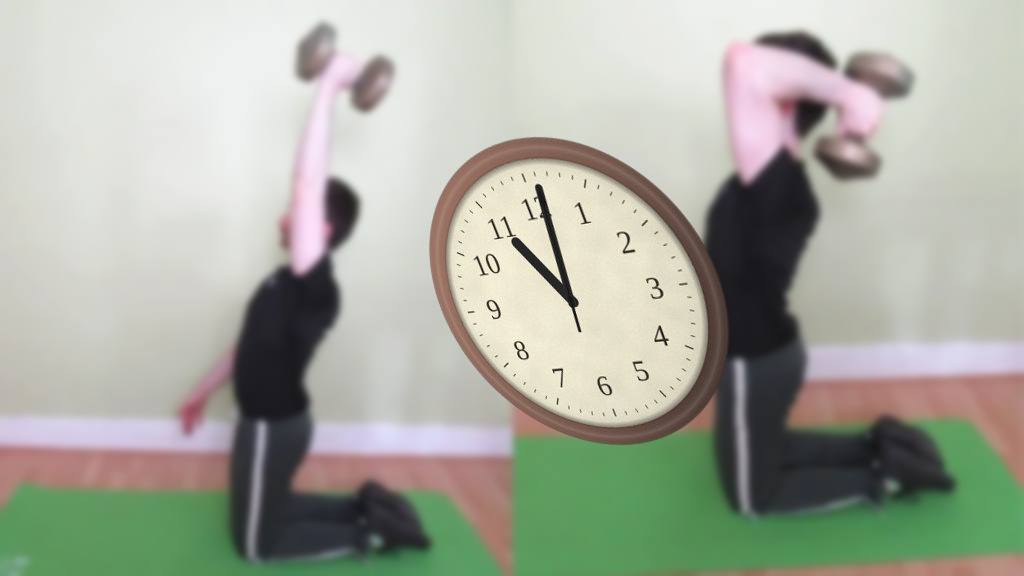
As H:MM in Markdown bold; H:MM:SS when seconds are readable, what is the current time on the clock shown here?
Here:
**11:01:01**
